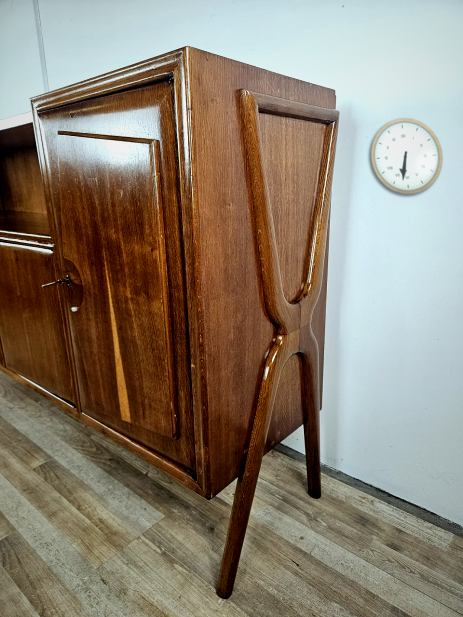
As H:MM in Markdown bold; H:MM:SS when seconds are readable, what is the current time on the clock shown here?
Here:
**6:32**
